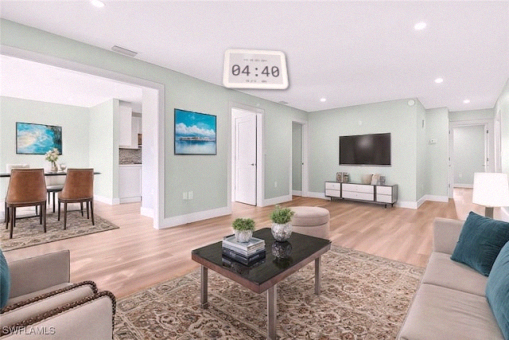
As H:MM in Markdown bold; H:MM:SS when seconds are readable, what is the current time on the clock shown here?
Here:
**4:40**
